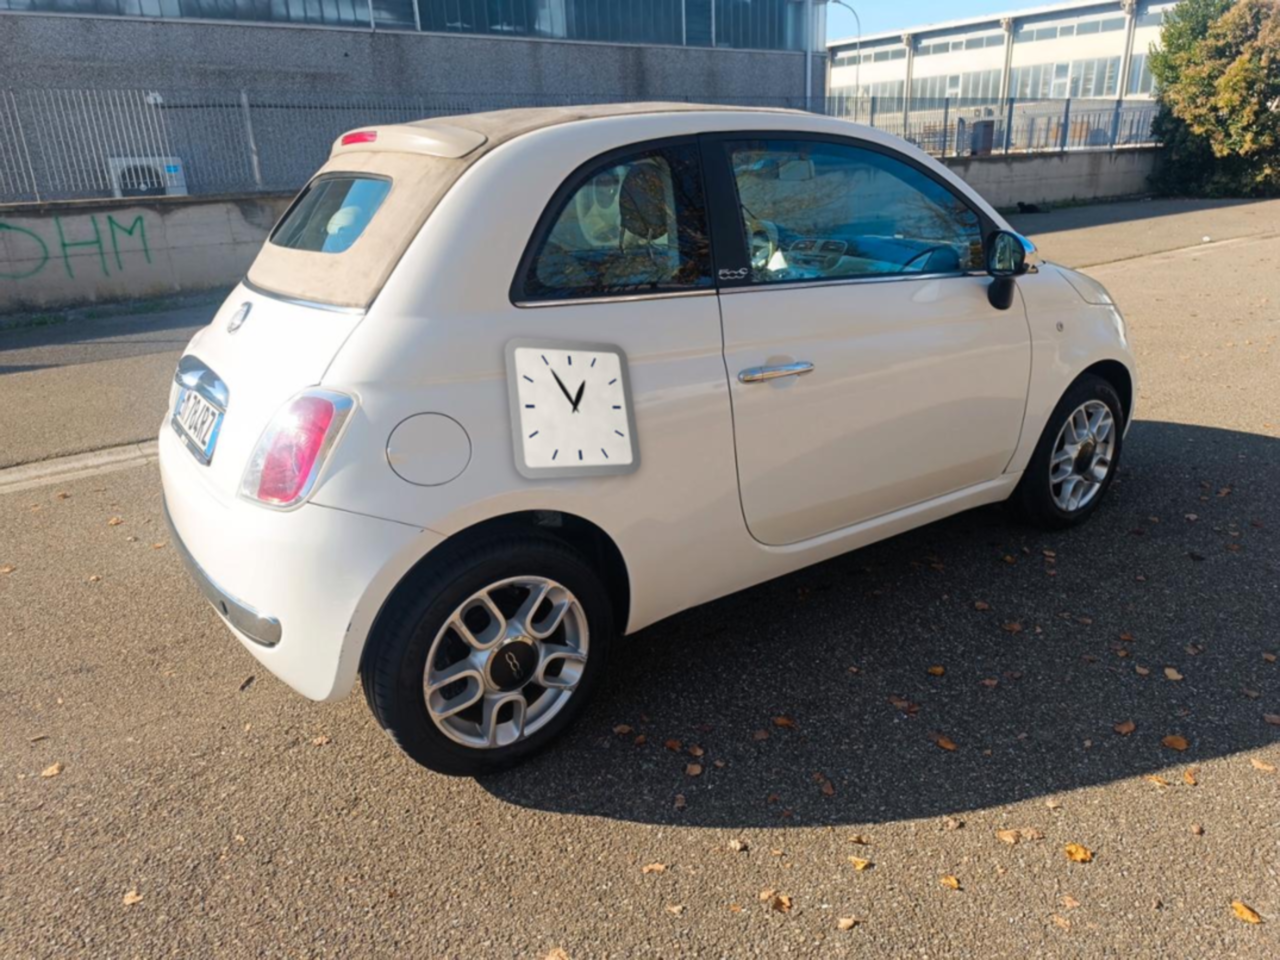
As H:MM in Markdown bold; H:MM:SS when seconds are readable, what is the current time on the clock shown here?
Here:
**12:55**
